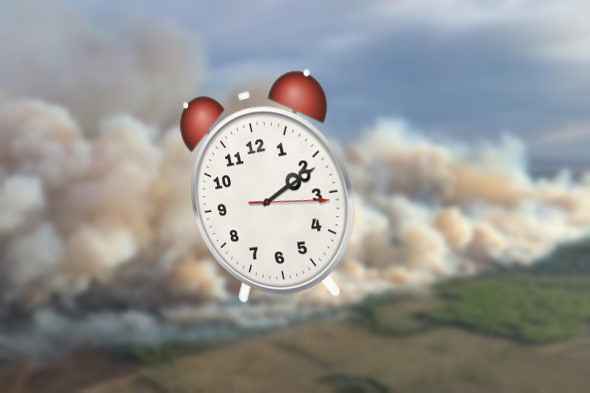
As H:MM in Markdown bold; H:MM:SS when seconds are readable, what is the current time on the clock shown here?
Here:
**2:11:16**
